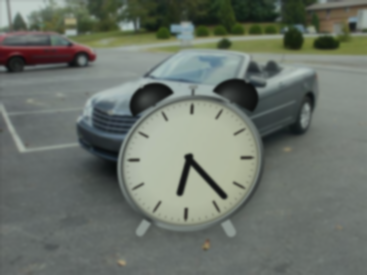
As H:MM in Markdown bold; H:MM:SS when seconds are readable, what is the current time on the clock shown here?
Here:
**6:23**
